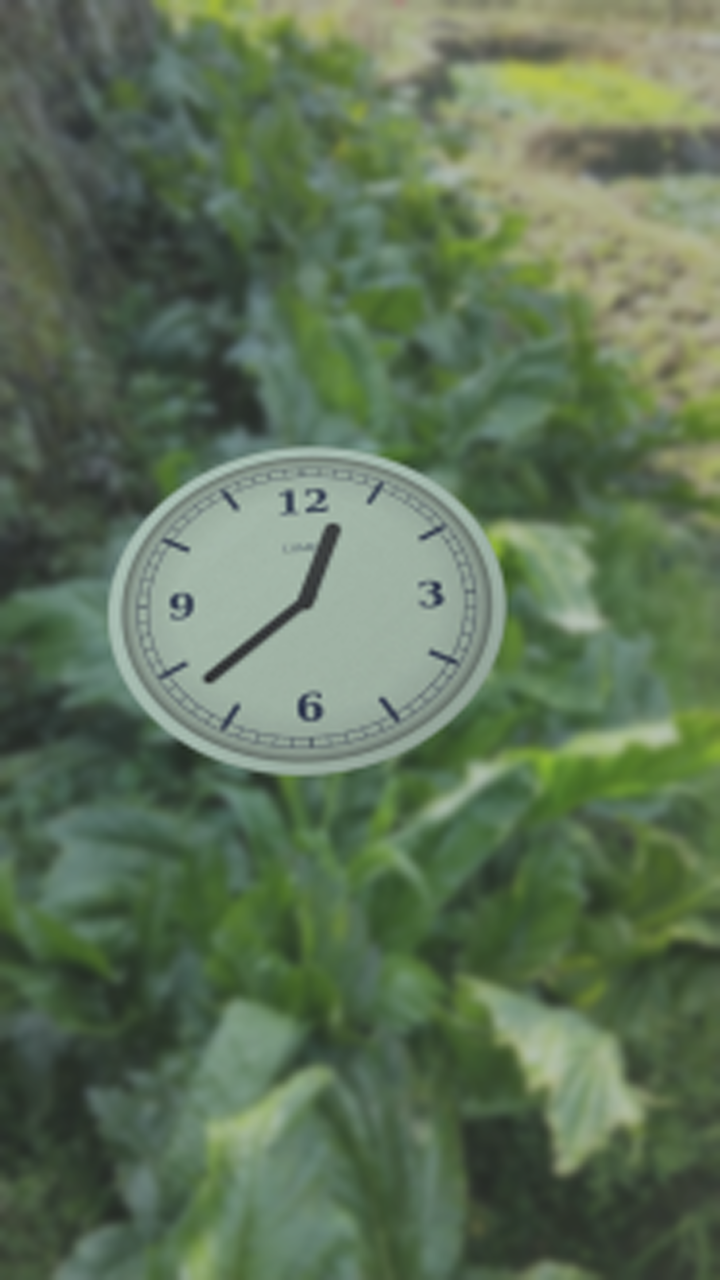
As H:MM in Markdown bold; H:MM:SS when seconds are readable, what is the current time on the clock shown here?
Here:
**12:38**
